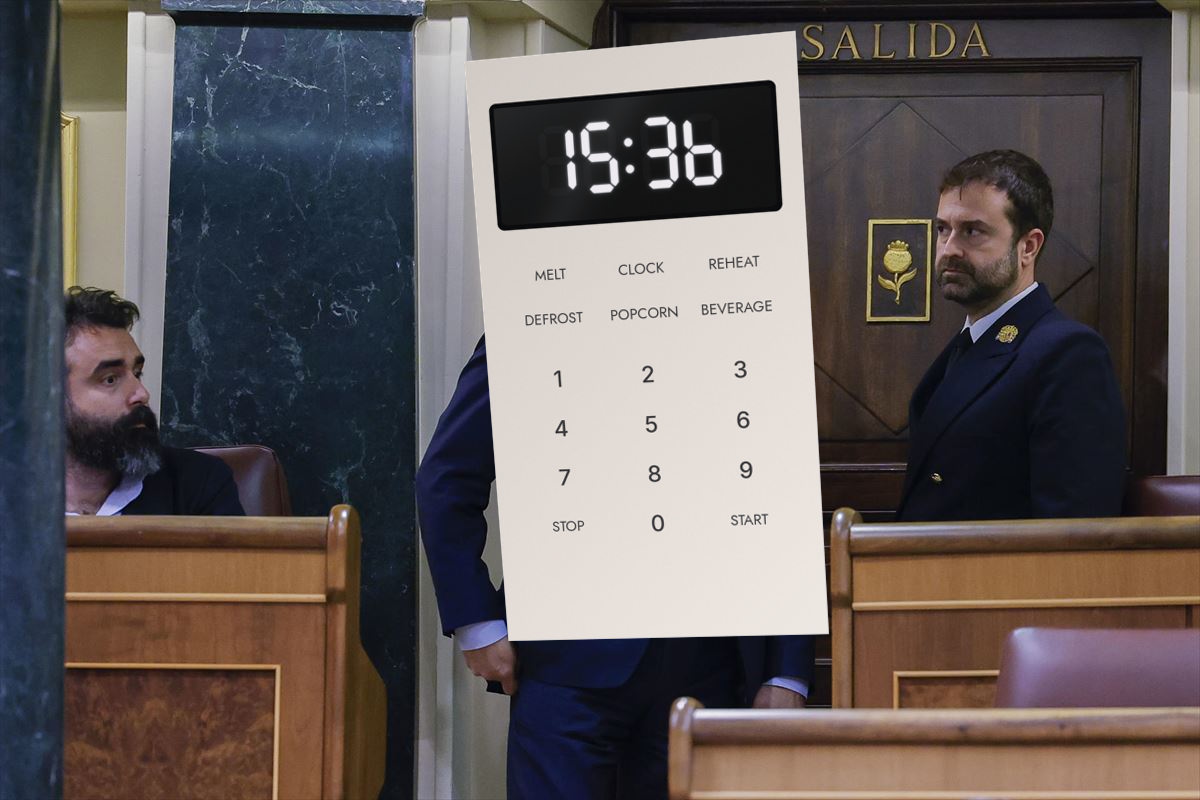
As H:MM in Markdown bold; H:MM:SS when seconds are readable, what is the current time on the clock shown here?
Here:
**15:36**
